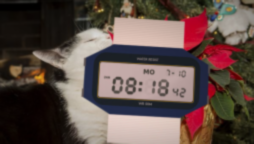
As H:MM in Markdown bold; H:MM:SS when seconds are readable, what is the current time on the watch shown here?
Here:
**8:18:42**
